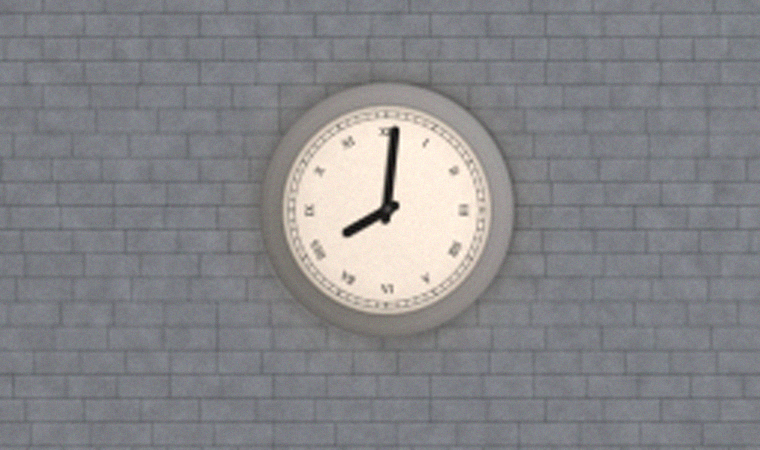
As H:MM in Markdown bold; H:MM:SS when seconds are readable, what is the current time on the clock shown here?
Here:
**8:01**
